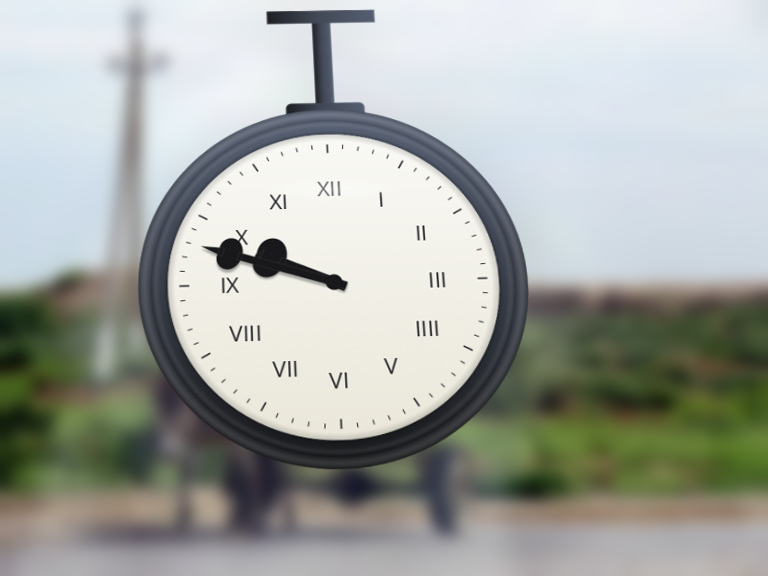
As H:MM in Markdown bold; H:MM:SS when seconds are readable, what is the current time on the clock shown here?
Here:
**9:48**
